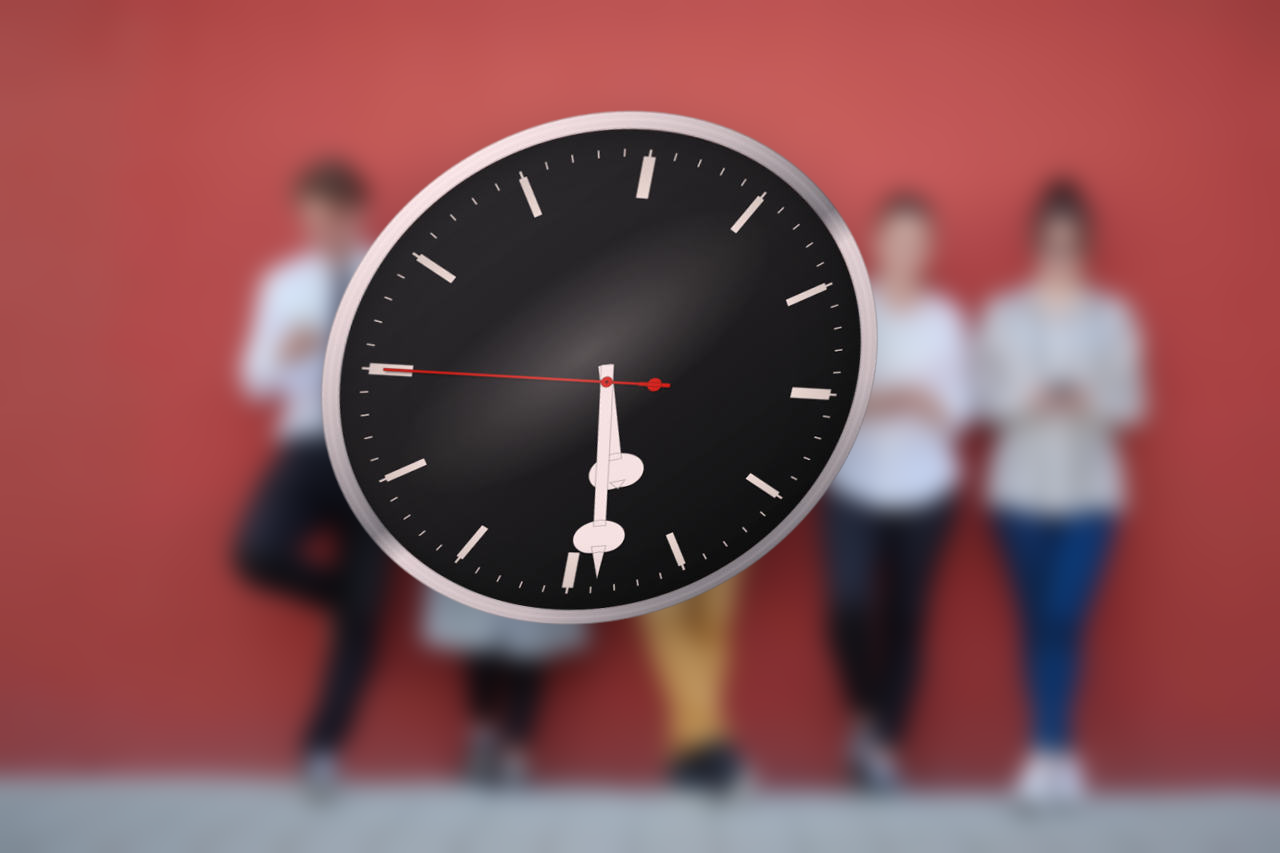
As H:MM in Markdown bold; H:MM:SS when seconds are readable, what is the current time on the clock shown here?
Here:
**5:28:45**
